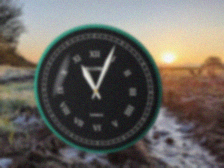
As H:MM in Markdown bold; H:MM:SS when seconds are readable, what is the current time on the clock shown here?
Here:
**11:04**
